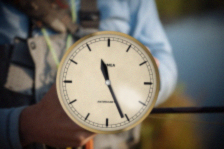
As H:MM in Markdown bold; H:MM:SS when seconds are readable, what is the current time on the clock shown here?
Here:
**11:26**
